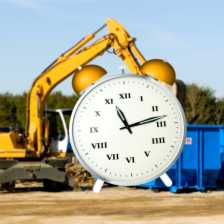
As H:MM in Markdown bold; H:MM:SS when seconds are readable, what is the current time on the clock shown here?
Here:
**11:13**
